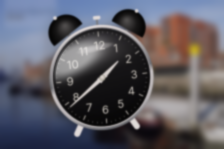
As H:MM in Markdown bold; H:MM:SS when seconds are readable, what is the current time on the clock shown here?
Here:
**1:39**
